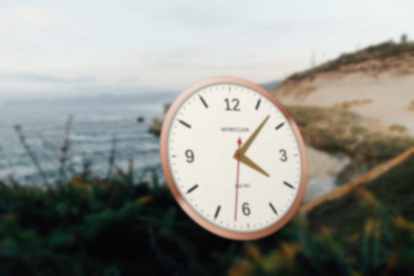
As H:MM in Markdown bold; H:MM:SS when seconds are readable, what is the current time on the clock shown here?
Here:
**4:07:32**
